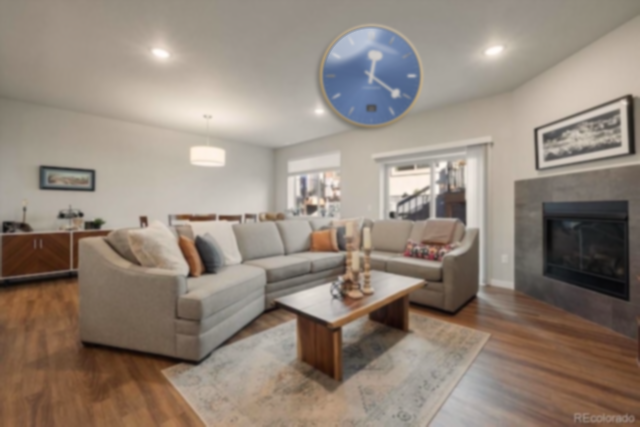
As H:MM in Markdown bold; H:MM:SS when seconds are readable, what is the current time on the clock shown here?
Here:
**12:21**
